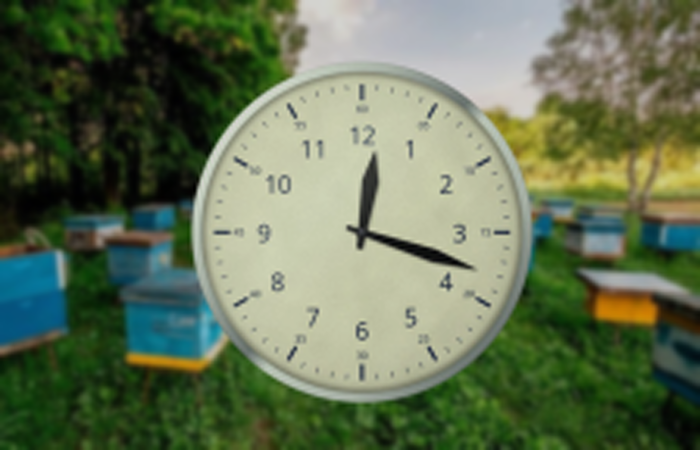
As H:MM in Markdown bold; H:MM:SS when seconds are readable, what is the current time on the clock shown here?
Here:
**12:18**
